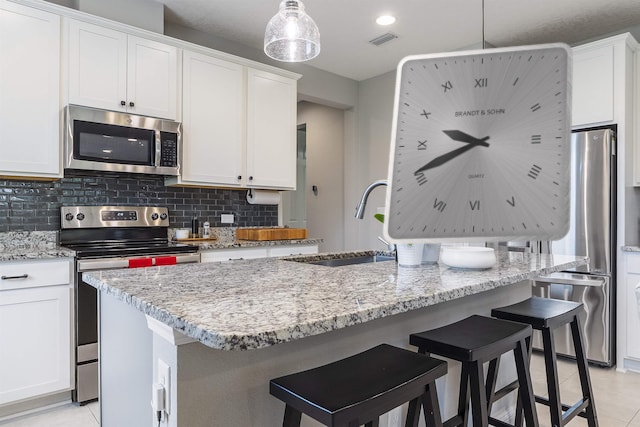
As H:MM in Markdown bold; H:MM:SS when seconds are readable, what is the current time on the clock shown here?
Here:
**9:41**
